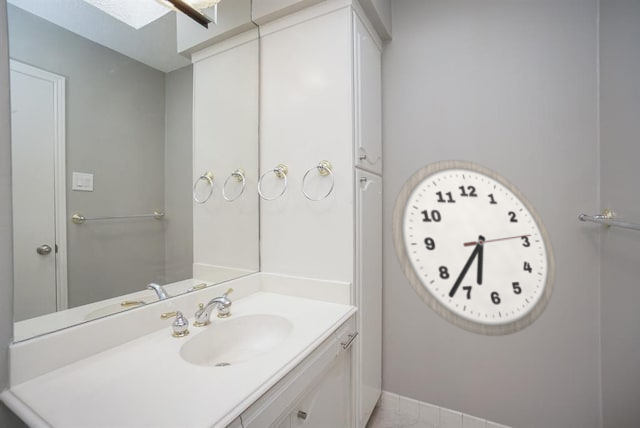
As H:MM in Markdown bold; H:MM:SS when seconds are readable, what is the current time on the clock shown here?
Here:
**6:37:14**
